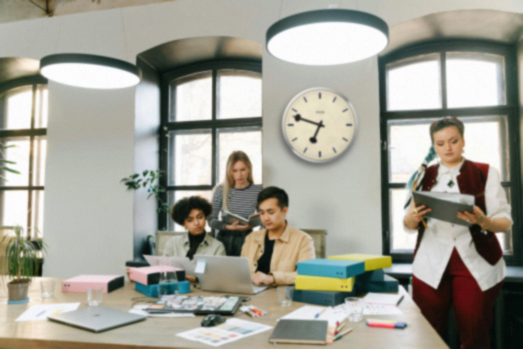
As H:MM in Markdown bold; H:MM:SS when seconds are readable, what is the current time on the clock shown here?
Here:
**6:48**
